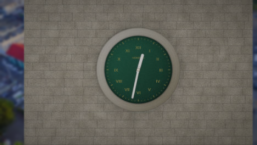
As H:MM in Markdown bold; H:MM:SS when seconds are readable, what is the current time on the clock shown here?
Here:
**12:32**
